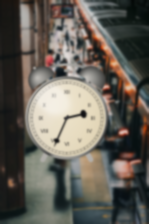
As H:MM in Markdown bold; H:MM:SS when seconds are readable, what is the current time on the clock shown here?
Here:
**2:34**
